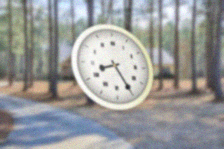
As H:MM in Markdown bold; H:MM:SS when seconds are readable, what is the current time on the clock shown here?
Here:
**8:25**
